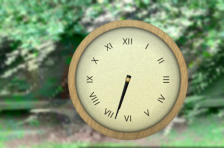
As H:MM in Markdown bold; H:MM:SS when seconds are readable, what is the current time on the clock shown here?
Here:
**6:33**
